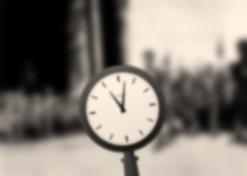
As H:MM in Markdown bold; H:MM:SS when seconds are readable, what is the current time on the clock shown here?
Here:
**11:02**
